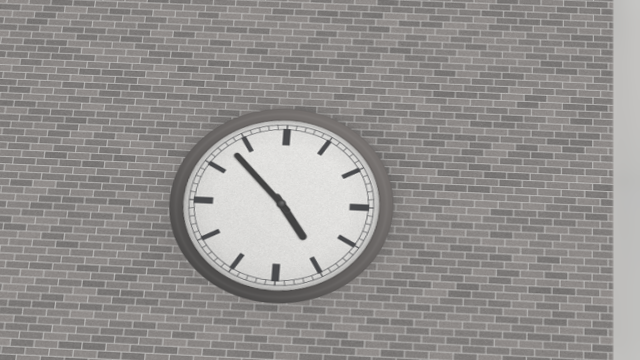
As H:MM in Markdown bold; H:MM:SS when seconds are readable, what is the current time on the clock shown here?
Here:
**4:53**
